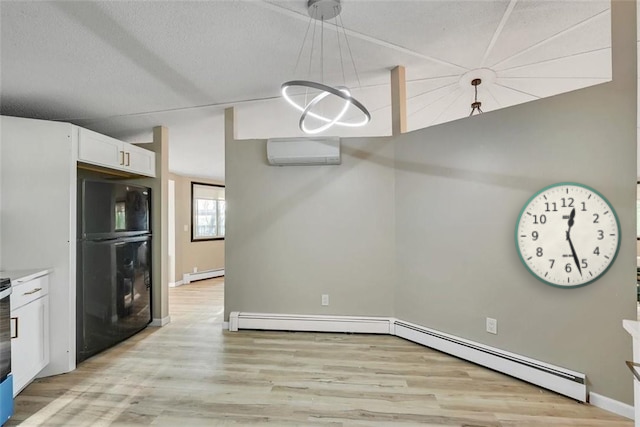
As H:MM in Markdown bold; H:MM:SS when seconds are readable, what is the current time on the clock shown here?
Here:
**12:27**
